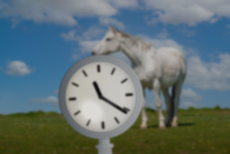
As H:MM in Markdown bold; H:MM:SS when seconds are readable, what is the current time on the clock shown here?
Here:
**11:21**
